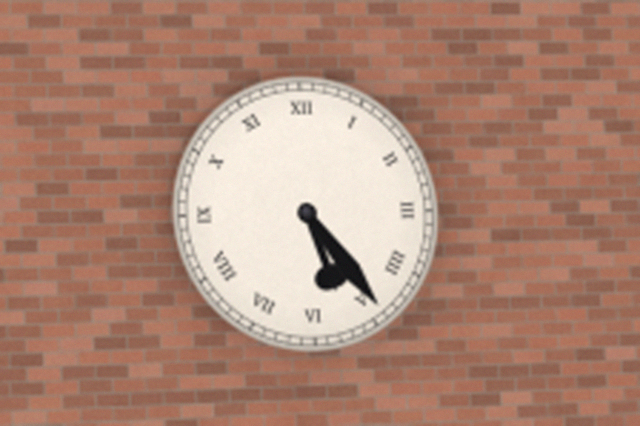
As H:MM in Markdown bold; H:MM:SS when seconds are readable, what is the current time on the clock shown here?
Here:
**5:24**
